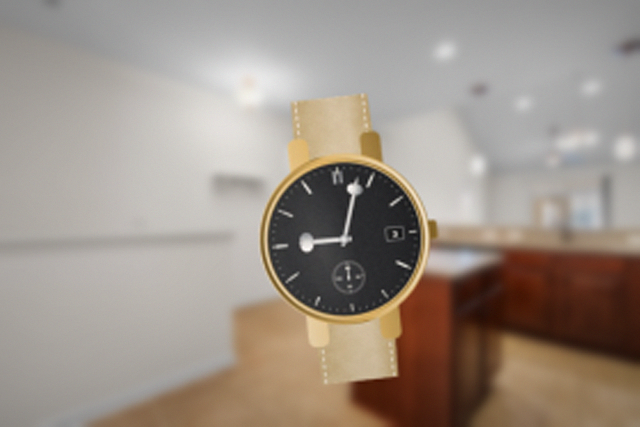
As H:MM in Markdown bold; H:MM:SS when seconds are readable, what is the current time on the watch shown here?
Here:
**9:03**
